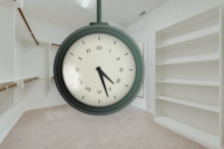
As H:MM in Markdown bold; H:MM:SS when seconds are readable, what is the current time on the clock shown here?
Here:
**4:27**
